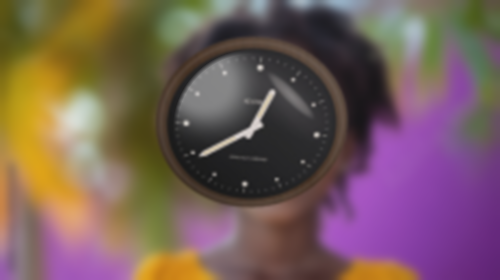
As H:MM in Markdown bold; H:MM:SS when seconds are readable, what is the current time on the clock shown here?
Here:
**12:39**
